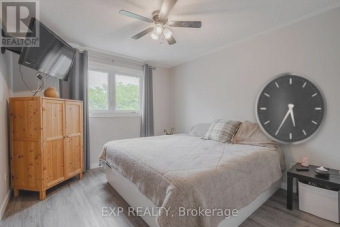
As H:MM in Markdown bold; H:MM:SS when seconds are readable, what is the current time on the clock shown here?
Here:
**5:35**
